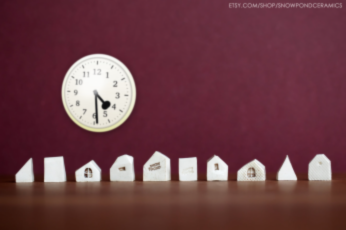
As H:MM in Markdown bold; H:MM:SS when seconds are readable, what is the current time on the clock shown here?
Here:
**4:29**
